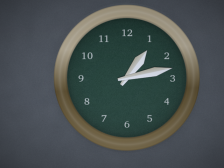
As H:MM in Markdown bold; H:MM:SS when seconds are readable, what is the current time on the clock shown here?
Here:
**1:13**
